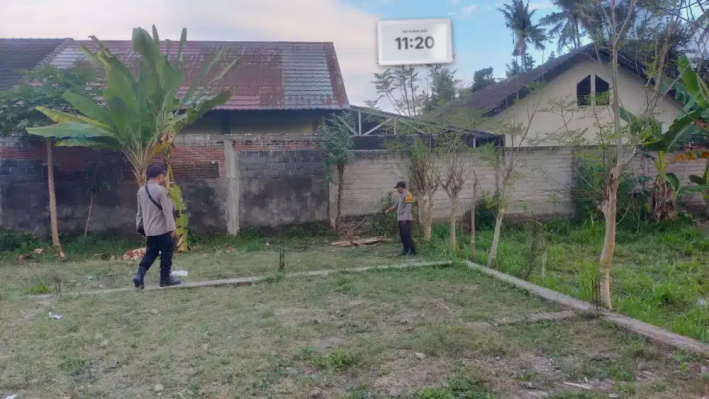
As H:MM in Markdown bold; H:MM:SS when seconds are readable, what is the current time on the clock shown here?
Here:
**11:20**
